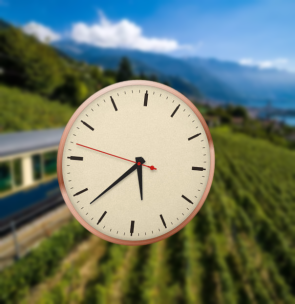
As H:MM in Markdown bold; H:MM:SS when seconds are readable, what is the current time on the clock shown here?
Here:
**5:37:47**
